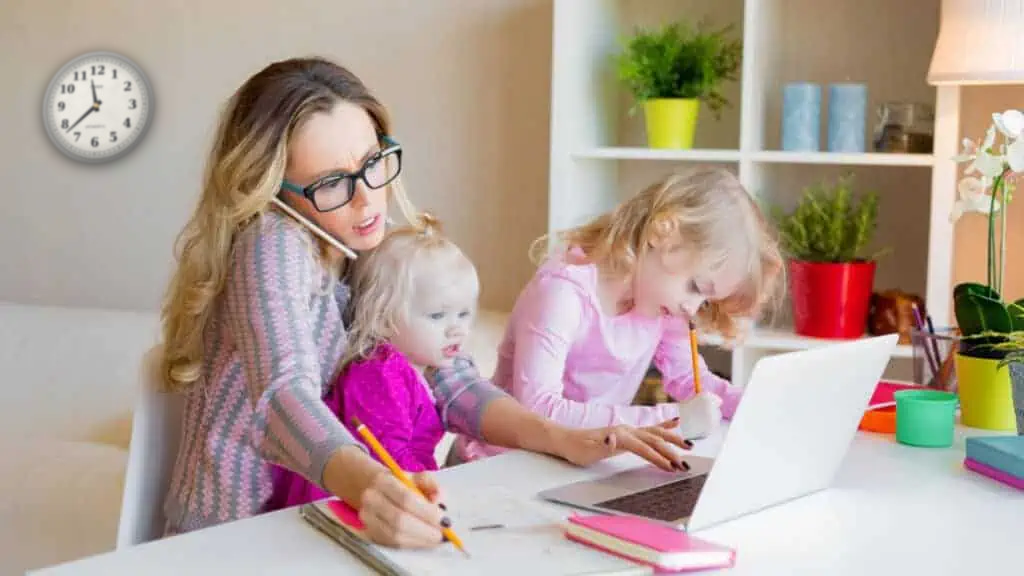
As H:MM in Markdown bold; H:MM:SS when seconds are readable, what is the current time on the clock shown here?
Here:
**11:38**
